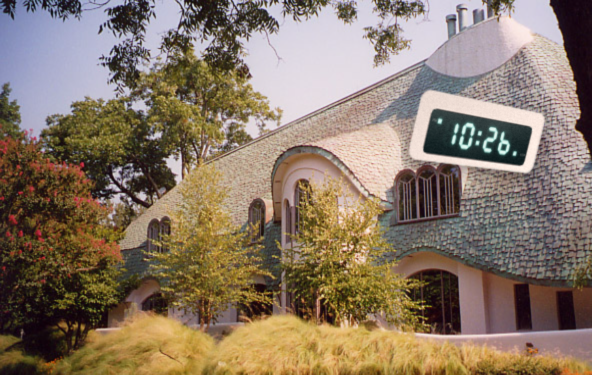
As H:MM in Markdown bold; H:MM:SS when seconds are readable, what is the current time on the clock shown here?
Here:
**10:26**
